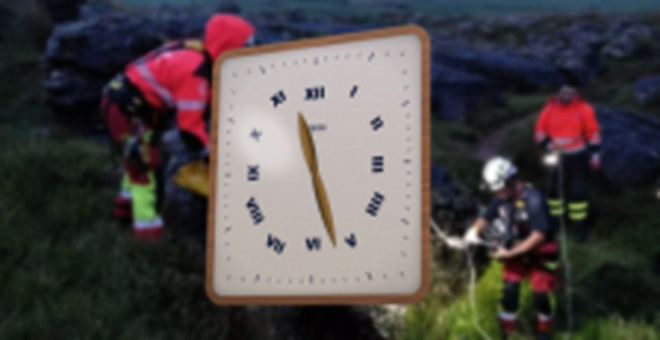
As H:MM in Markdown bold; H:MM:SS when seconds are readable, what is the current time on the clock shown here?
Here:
**11:27**
